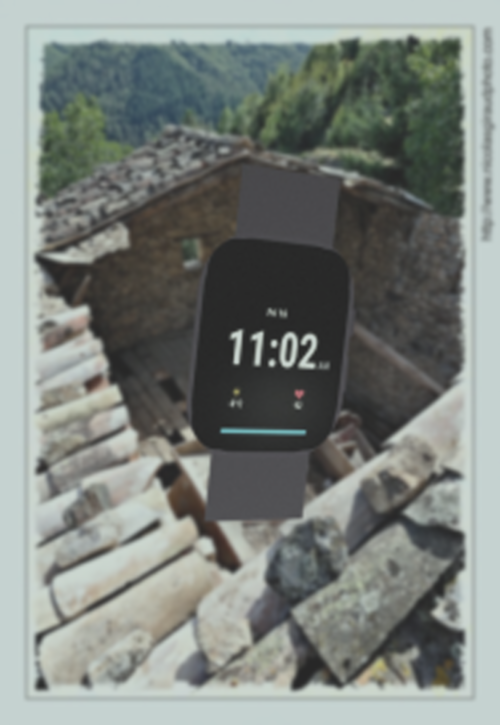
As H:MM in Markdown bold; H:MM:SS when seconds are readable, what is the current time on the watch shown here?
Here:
**11:02**
